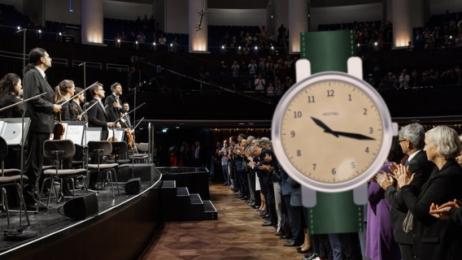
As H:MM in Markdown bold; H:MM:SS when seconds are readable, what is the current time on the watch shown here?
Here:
**10:17**
